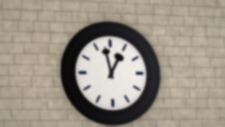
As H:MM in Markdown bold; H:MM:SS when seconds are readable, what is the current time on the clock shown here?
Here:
**12:58**
